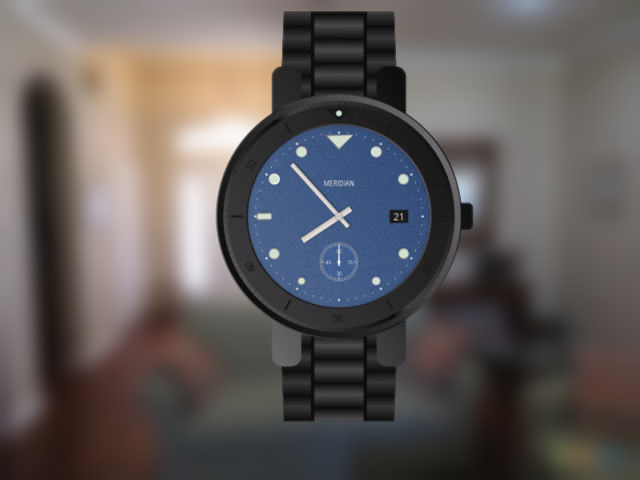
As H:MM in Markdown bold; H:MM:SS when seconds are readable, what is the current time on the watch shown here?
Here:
**7:53**
